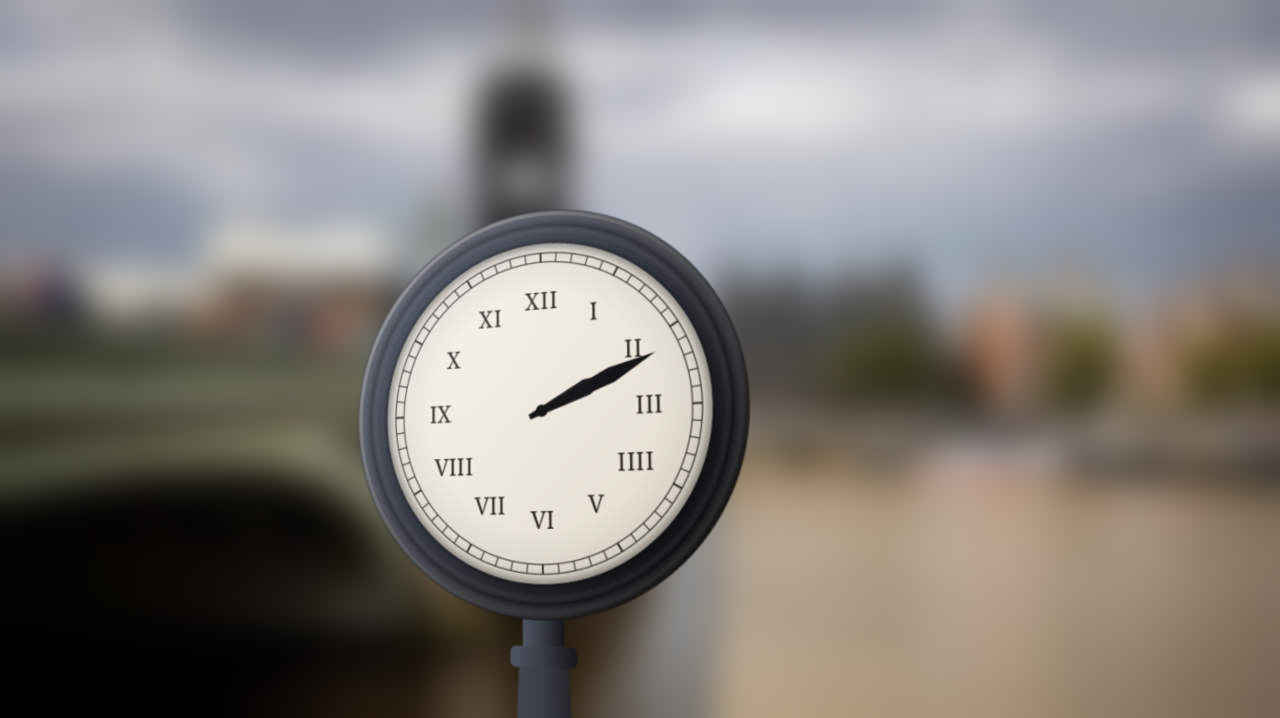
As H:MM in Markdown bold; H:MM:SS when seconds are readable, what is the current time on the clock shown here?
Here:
**2:11**
